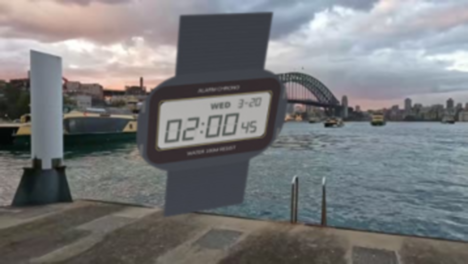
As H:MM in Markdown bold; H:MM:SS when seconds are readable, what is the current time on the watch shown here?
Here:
**2:00:45**
